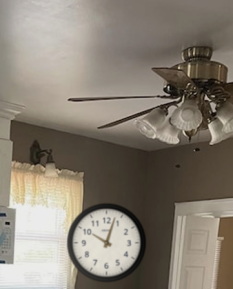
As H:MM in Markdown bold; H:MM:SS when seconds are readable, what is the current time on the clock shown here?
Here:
**10:03**
